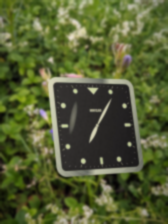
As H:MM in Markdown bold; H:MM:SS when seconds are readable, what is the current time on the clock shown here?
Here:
**7:06**
